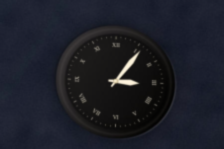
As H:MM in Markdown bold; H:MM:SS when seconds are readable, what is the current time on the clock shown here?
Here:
**3:06**
